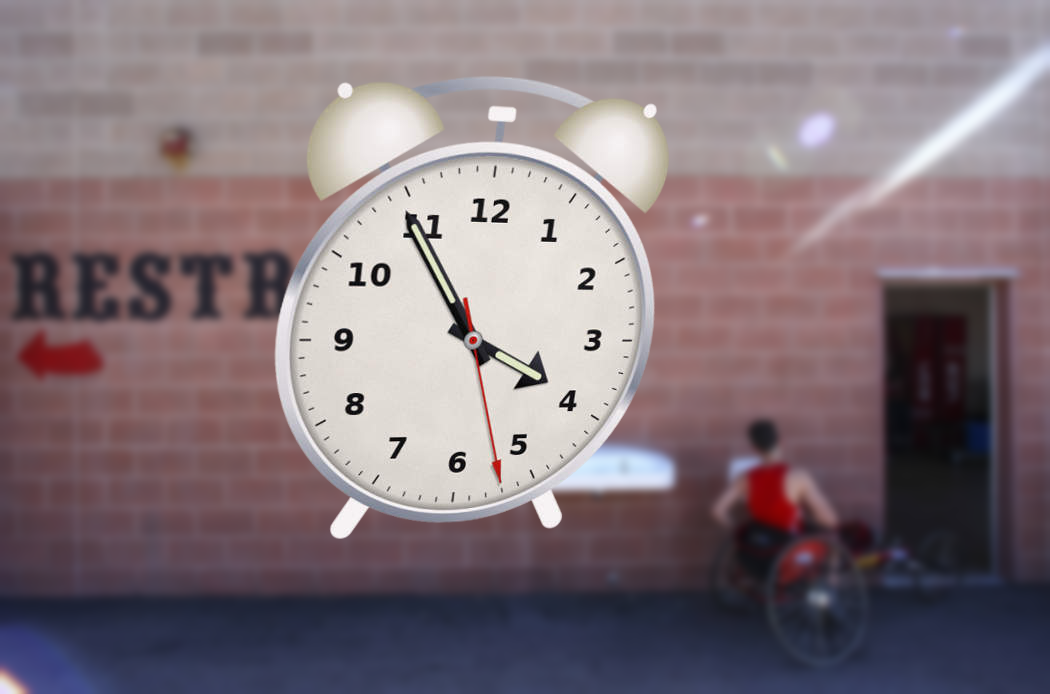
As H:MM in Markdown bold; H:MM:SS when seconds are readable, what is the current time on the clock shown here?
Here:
**3:54:27**
